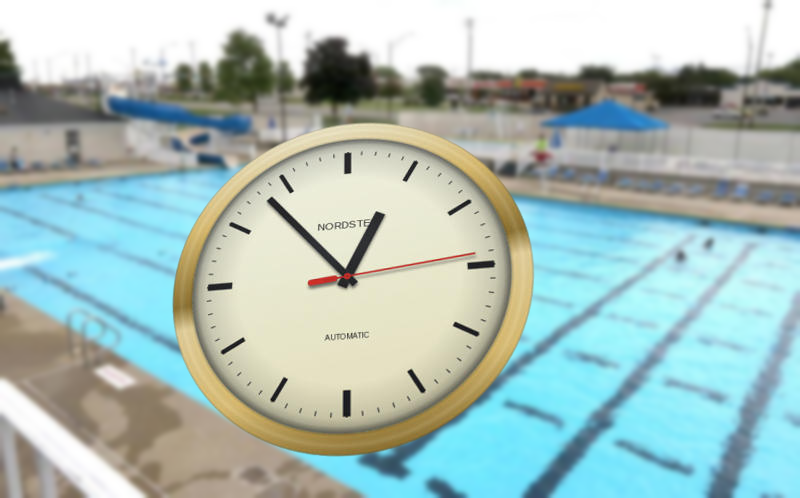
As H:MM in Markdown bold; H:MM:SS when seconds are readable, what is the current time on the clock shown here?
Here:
**12:53:14**
